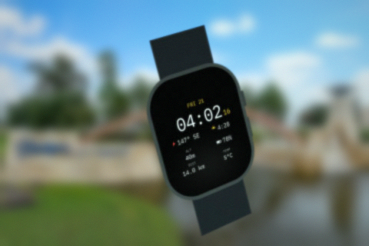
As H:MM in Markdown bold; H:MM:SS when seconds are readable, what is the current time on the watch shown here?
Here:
**4:02**
